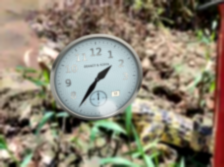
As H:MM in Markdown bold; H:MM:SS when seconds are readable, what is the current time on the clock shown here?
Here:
**1:36**
